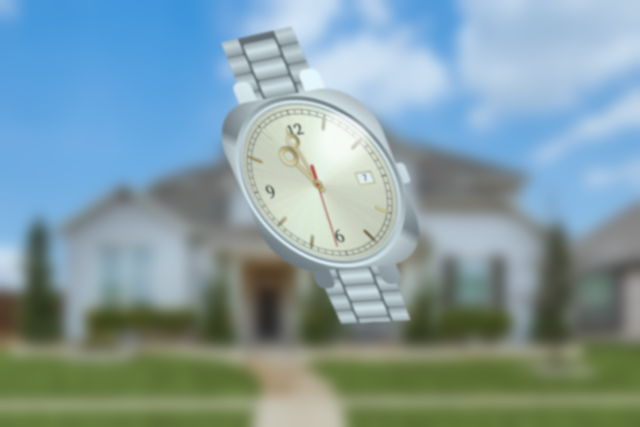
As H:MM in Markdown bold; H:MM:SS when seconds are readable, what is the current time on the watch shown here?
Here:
**10:58:31**
